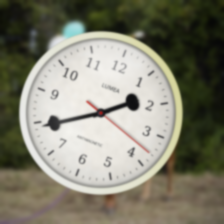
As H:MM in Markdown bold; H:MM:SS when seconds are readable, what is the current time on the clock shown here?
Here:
**1:39:18**
